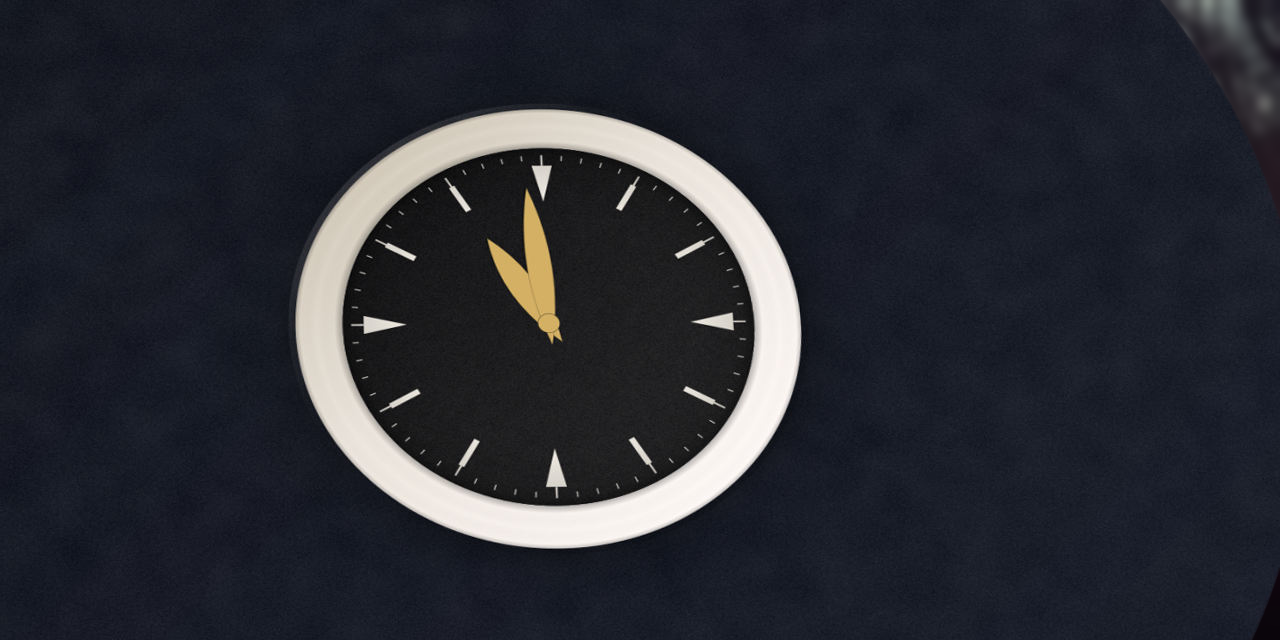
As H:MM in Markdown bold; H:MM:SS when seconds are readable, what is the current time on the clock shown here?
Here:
**10:59**
